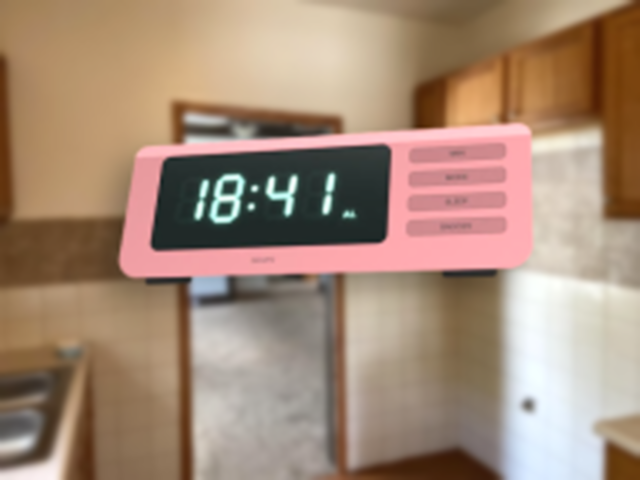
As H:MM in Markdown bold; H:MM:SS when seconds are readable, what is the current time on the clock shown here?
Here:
**18:41**
